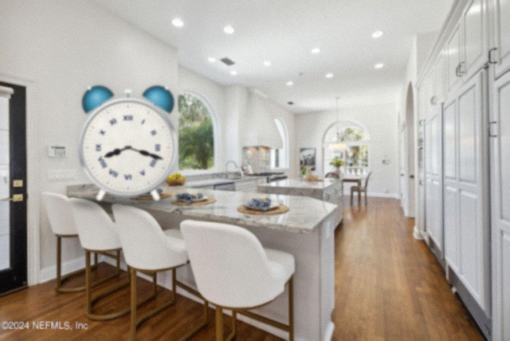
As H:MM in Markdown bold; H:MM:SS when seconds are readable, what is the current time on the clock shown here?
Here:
**8:18**
